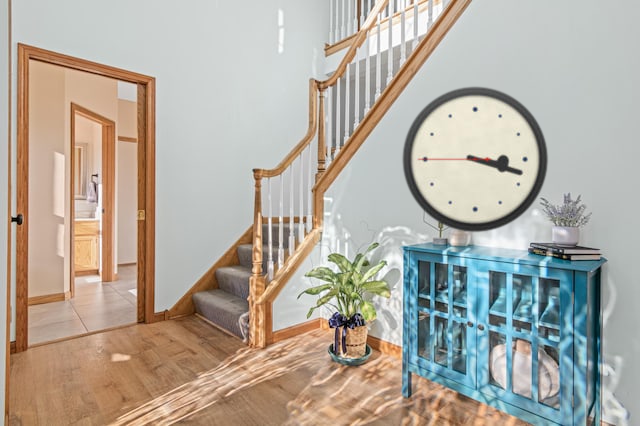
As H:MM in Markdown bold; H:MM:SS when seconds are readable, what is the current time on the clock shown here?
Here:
**3:17:45**
